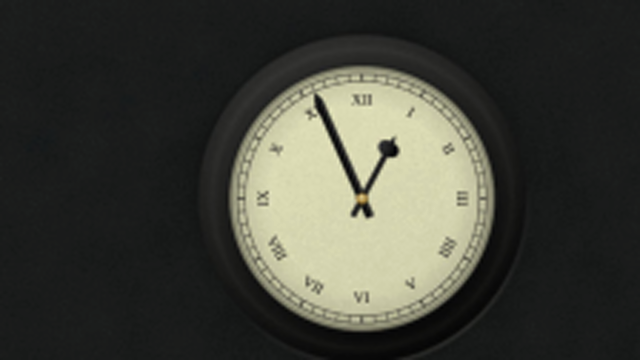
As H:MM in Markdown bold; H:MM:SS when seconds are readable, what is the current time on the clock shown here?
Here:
**12:56**
